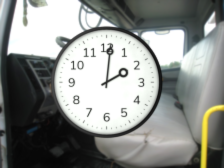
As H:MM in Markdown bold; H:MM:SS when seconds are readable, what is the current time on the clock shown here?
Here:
**2:01**
